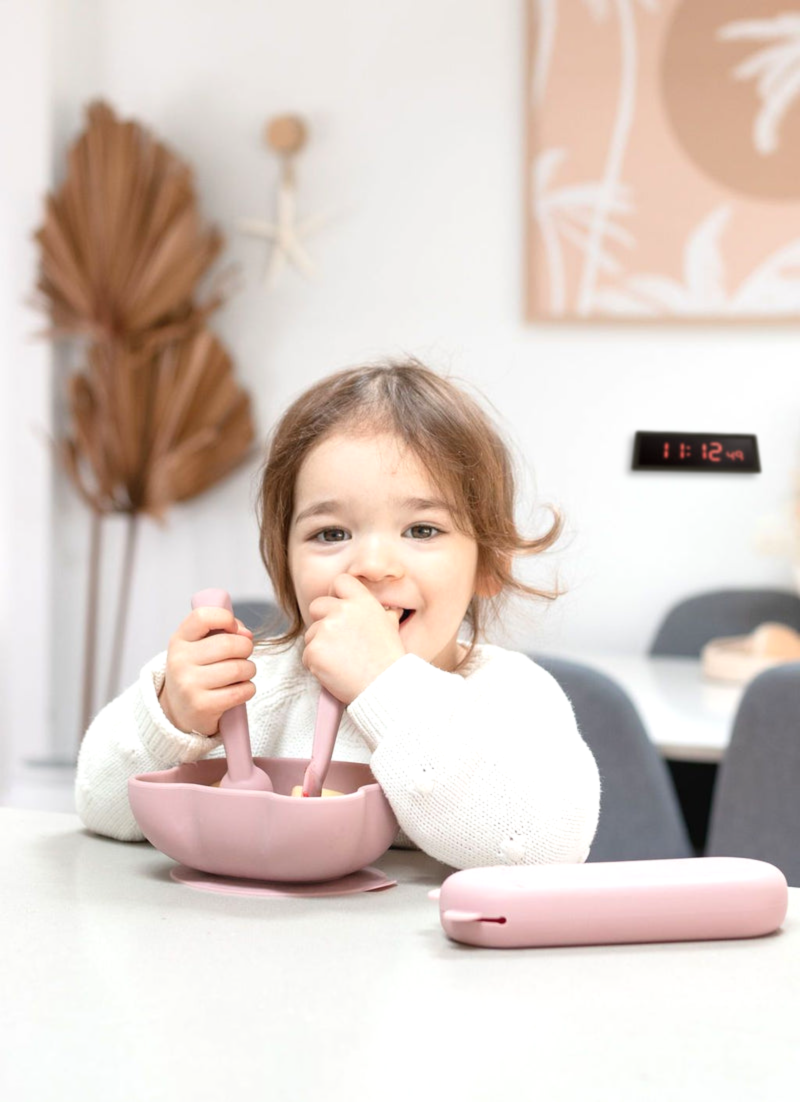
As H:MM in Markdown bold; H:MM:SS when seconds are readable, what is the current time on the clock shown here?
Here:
**11:12**
